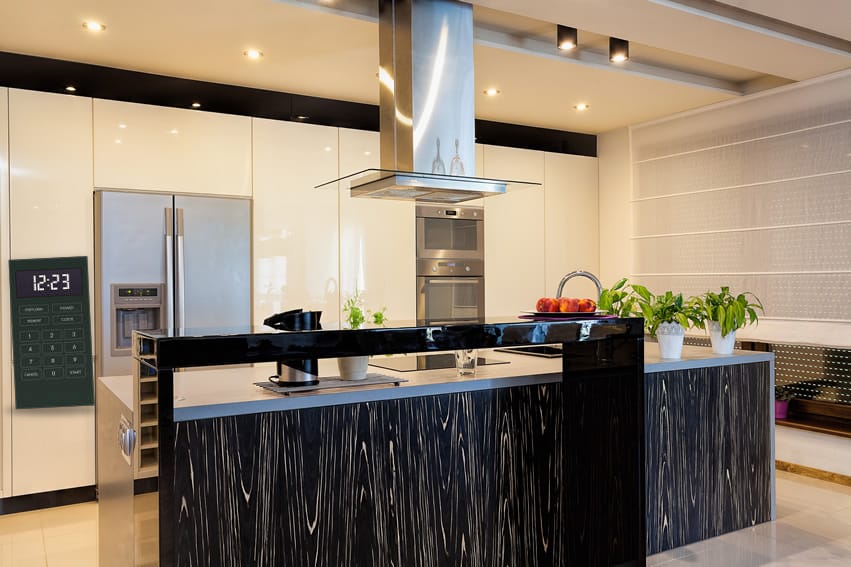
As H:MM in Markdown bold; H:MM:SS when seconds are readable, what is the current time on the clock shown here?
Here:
**12:23**
